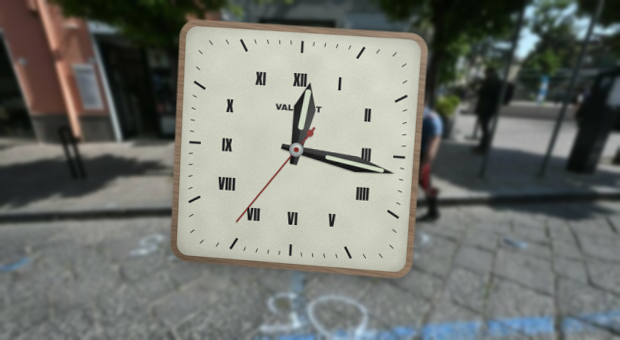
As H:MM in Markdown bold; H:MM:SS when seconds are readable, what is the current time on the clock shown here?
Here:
**12:16:36**
